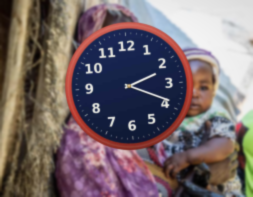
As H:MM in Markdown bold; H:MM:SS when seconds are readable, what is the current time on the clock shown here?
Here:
**2:19**
